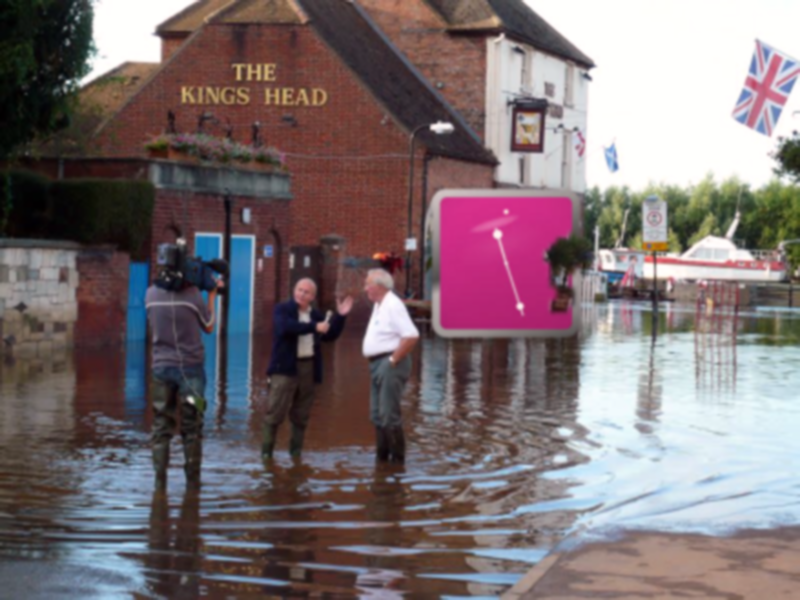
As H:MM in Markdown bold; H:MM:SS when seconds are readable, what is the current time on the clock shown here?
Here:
**11:27**
